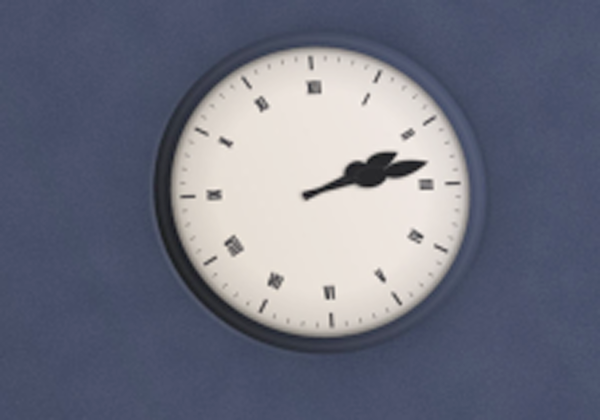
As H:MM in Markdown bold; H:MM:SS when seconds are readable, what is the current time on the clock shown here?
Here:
**2:13**
